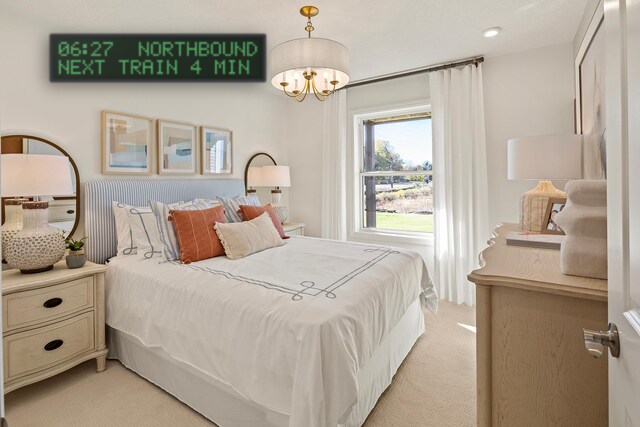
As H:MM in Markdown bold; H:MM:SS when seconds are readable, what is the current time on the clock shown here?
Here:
**6:27**
